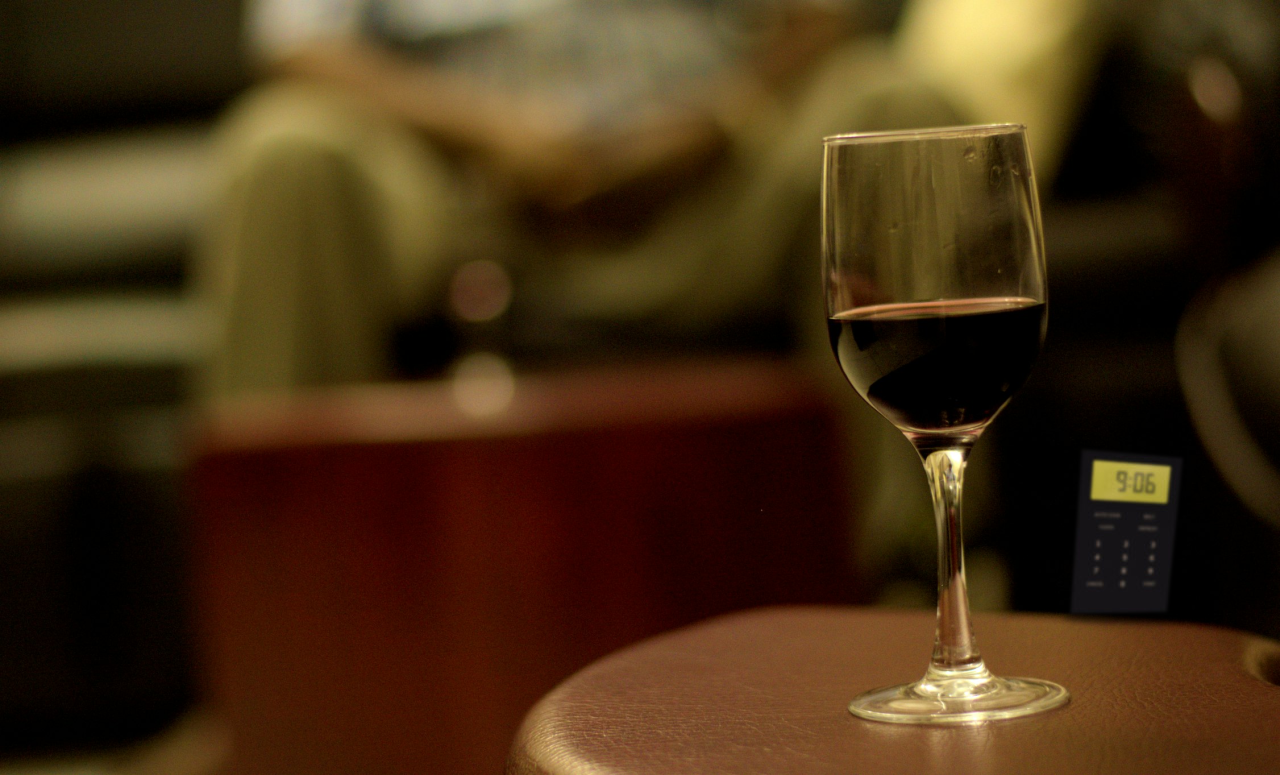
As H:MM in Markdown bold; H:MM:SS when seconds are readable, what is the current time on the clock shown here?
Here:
**9:06**
